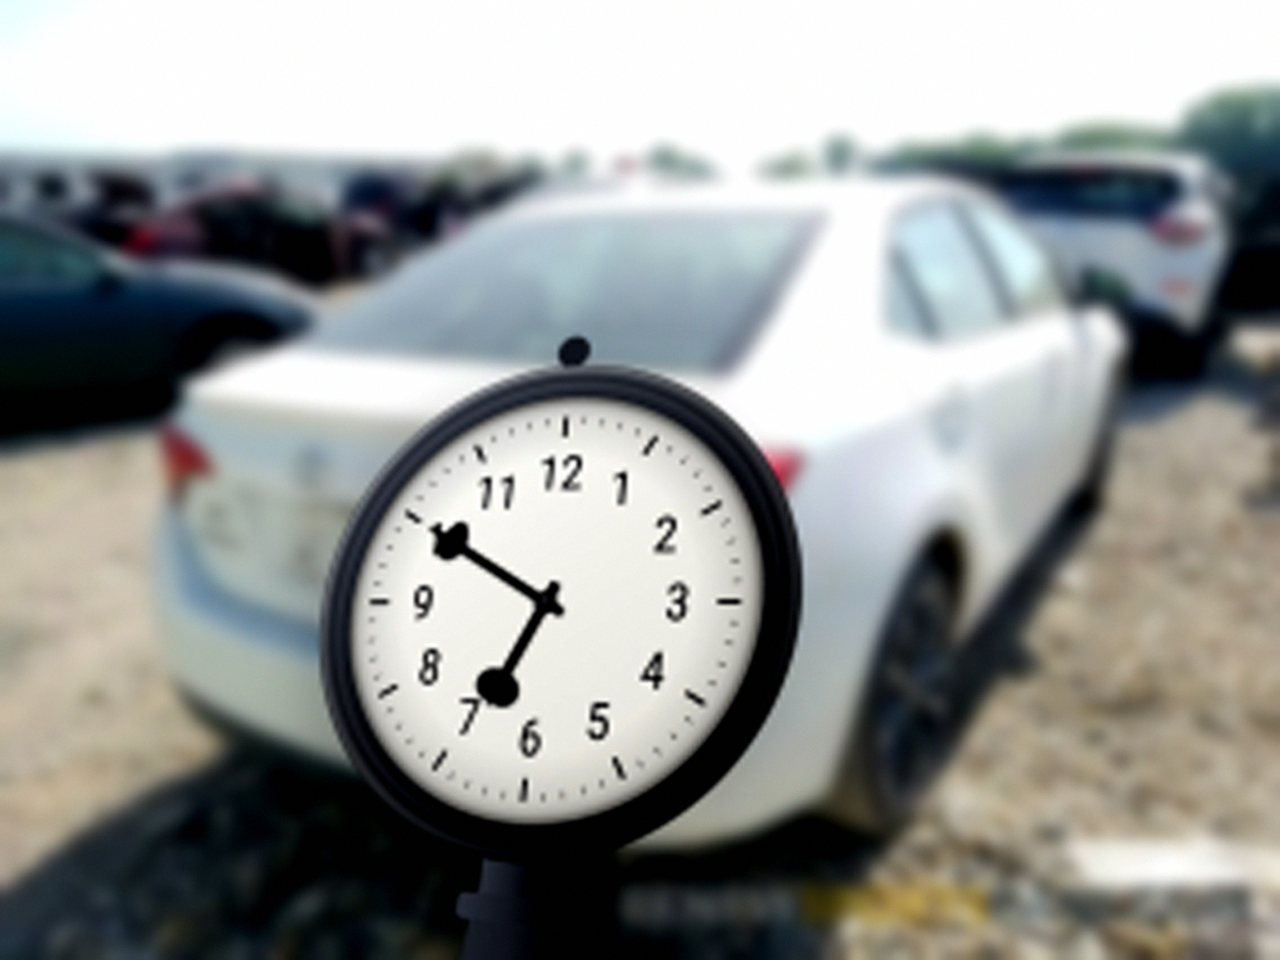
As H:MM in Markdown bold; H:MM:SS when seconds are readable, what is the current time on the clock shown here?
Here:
**6:50**
